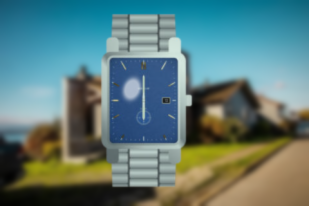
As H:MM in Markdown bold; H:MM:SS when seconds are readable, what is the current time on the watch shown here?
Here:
**6:00**
